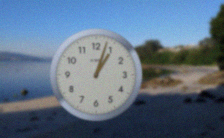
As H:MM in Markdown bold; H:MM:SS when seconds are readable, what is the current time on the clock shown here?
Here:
**1:03**
